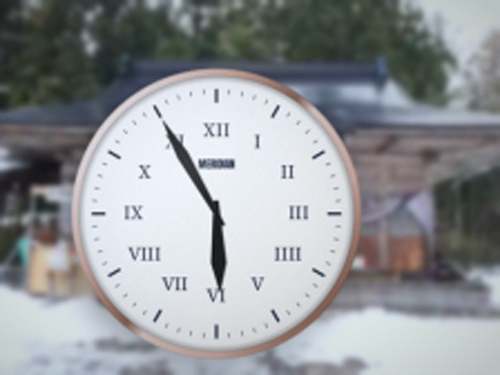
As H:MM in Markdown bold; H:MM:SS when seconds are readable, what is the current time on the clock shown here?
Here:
**5:55**
